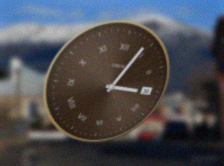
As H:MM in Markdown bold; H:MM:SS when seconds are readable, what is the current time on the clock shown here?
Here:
**3:04**
